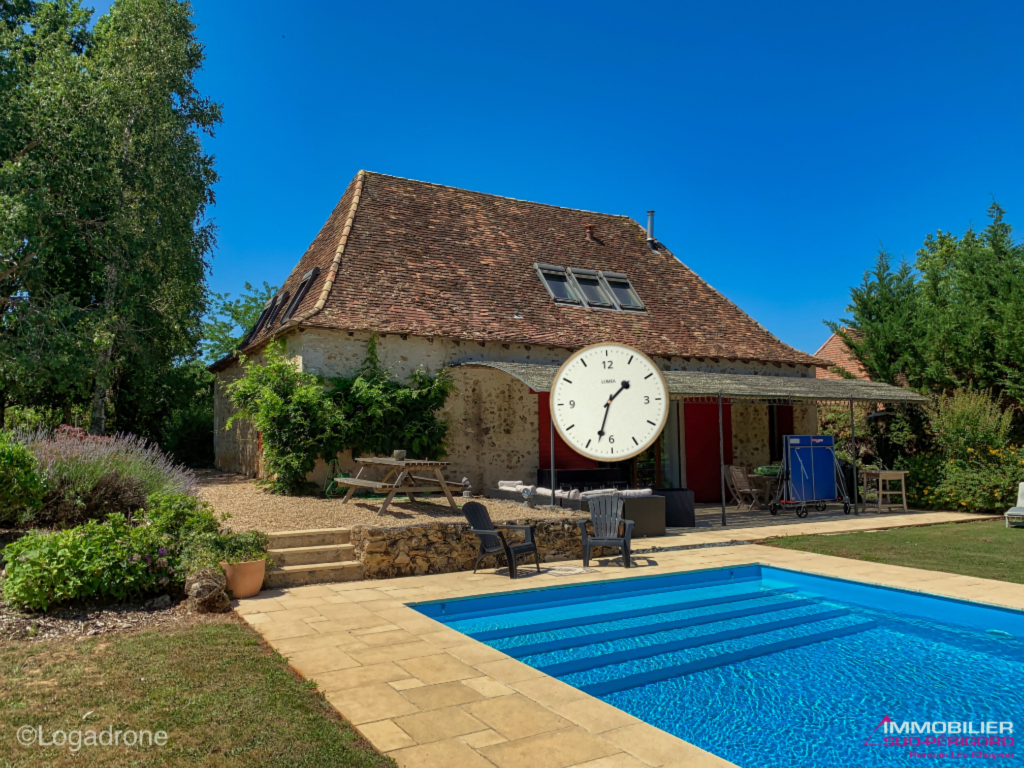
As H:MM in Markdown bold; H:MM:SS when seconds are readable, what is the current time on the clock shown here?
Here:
**1:33**
